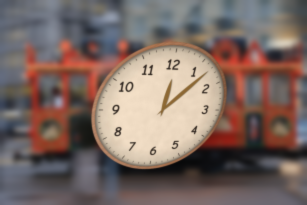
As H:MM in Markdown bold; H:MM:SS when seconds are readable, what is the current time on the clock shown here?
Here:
**12:07**
